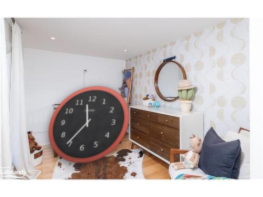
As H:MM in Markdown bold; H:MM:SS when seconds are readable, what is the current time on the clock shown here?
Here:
**11:36**
